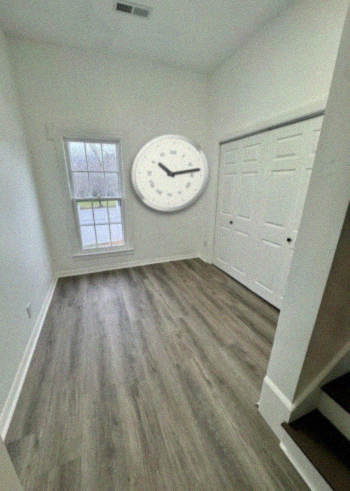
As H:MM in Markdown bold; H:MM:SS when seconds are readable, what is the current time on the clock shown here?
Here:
**10:13**
